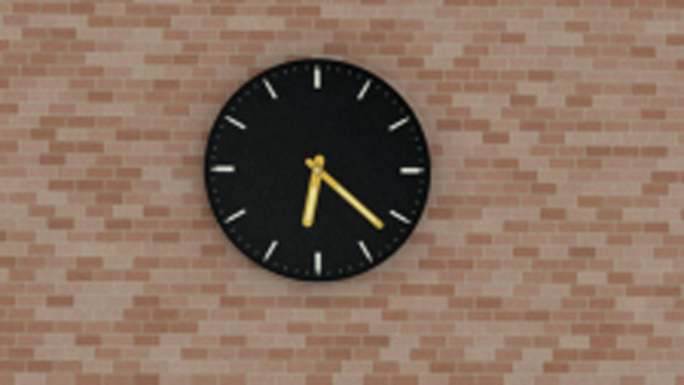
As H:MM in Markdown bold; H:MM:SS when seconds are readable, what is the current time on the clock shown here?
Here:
**6:22**
